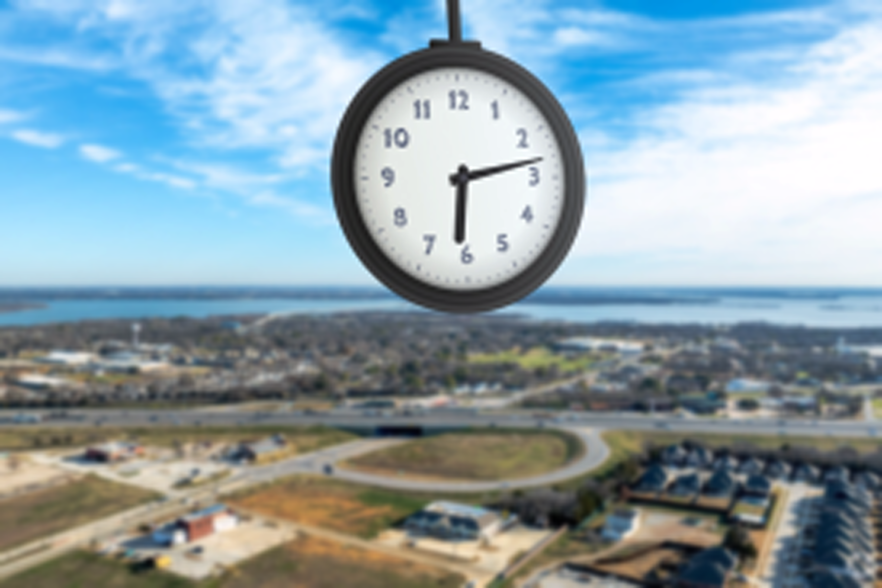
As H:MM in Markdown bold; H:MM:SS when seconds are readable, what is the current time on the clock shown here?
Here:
**6:13**
